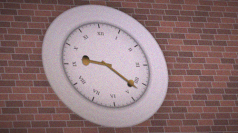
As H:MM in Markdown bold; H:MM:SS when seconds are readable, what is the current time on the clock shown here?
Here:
**9:22**
